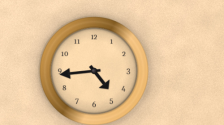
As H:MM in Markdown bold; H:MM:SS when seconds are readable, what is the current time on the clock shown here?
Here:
**4:44**
